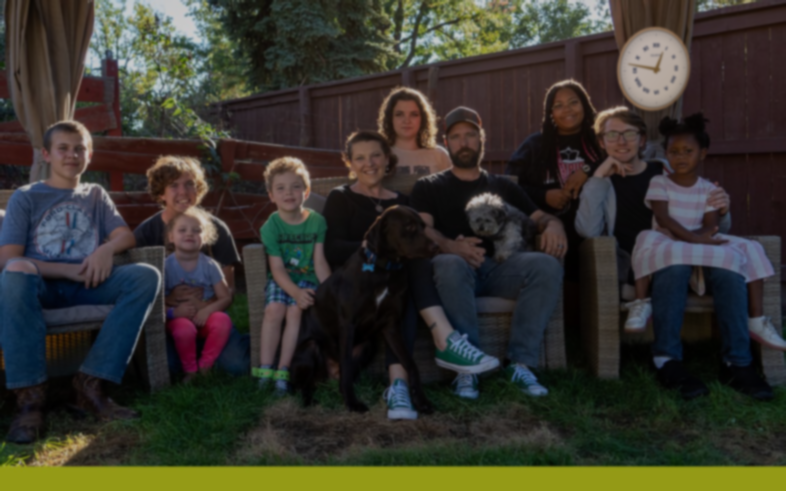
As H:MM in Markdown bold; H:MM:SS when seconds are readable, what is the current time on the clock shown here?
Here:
**12:47**
